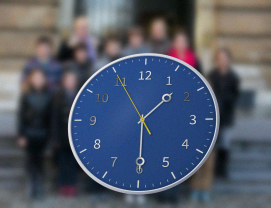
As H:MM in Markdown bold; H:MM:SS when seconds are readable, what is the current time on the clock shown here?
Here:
**1:29:55**
